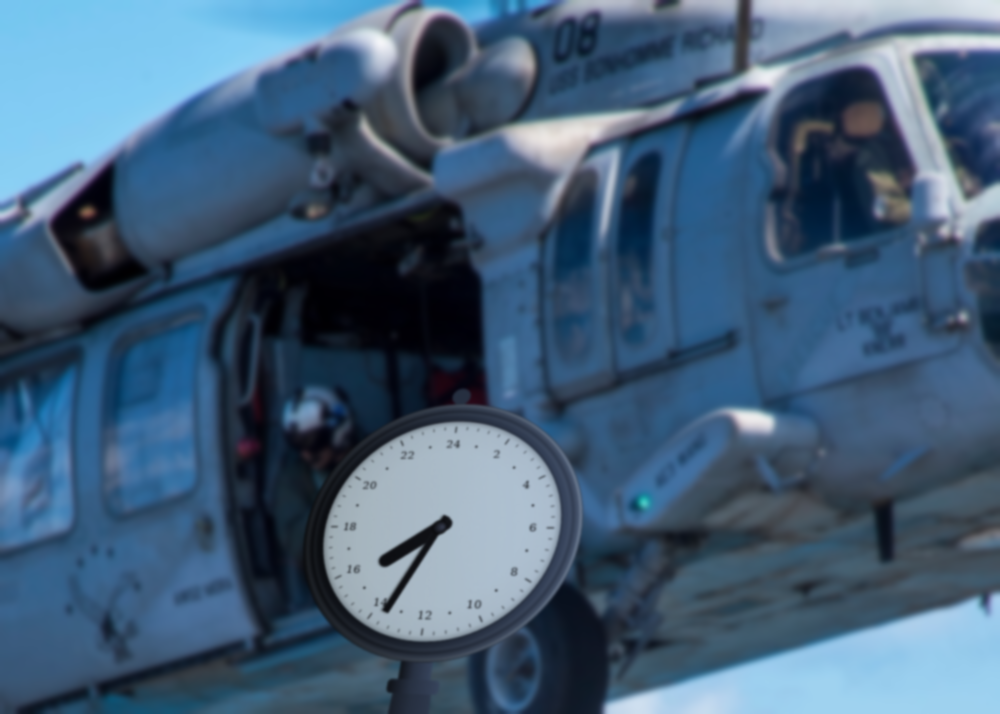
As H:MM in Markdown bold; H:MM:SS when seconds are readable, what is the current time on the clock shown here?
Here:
**15:34**
